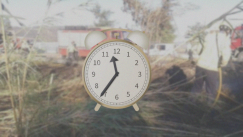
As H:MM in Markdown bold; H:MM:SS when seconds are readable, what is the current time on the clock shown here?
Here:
**11:36**
